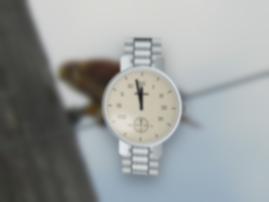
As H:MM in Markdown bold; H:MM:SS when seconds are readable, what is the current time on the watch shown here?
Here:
**11:58**
